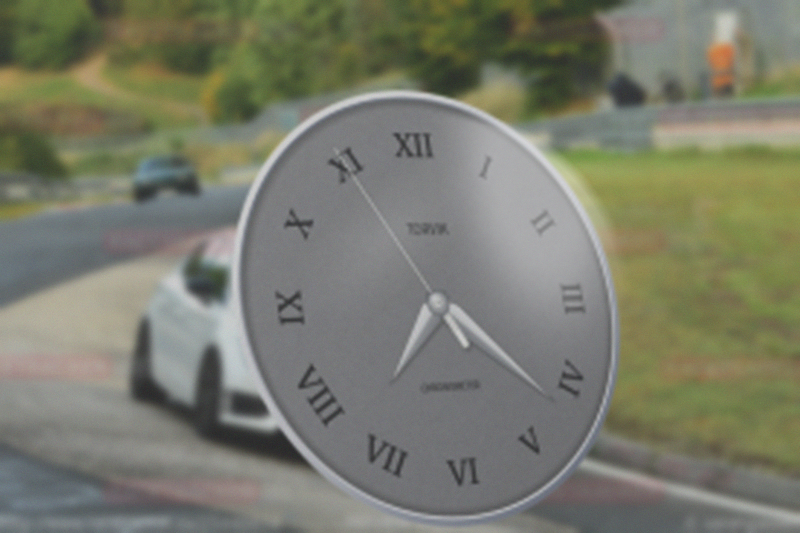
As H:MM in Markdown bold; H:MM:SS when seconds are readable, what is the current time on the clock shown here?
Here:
**7:21:55**
